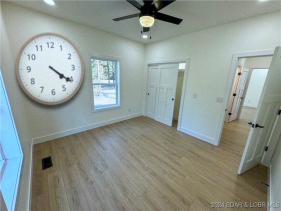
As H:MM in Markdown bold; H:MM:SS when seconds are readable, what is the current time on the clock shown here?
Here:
**4:21**
